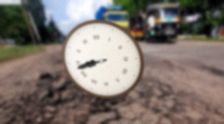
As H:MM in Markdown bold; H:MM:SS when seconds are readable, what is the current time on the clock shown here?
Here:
**8:43**
